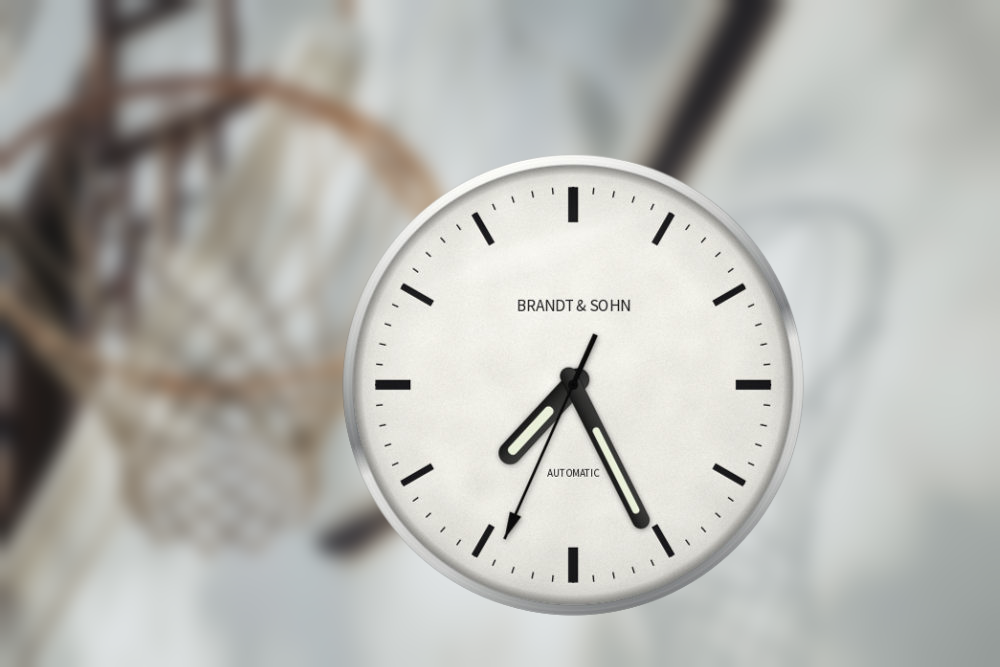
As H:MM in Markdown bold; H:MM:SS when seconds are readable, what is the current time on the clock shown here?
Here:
**7:25:34**
